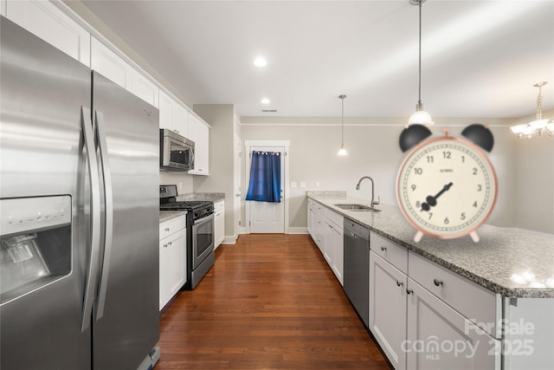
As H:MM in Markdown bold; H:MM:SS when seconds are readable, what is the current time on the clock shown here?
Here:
**7:38**
